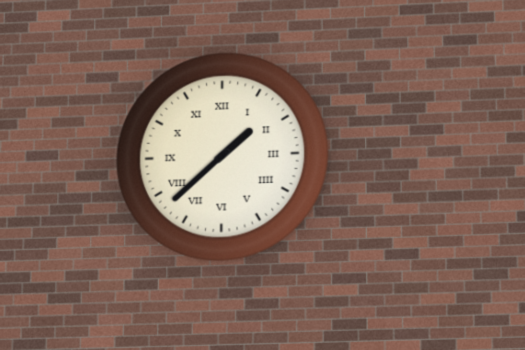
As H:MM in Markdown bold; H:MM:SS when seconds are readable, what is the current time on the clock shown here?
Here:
**1:38**
